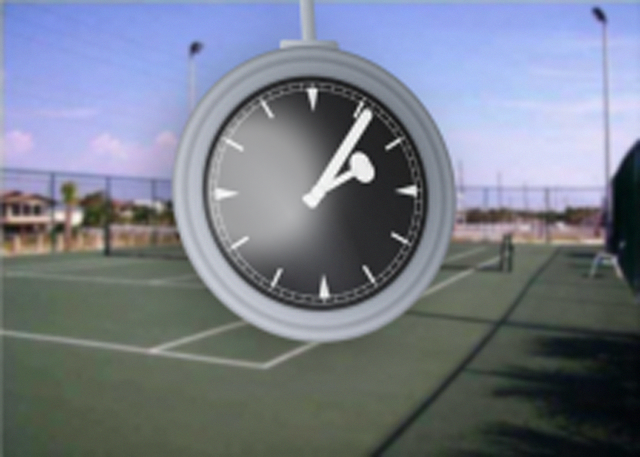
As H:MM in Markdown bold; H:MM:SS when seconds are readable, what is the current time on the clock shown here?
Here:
**2:06**
